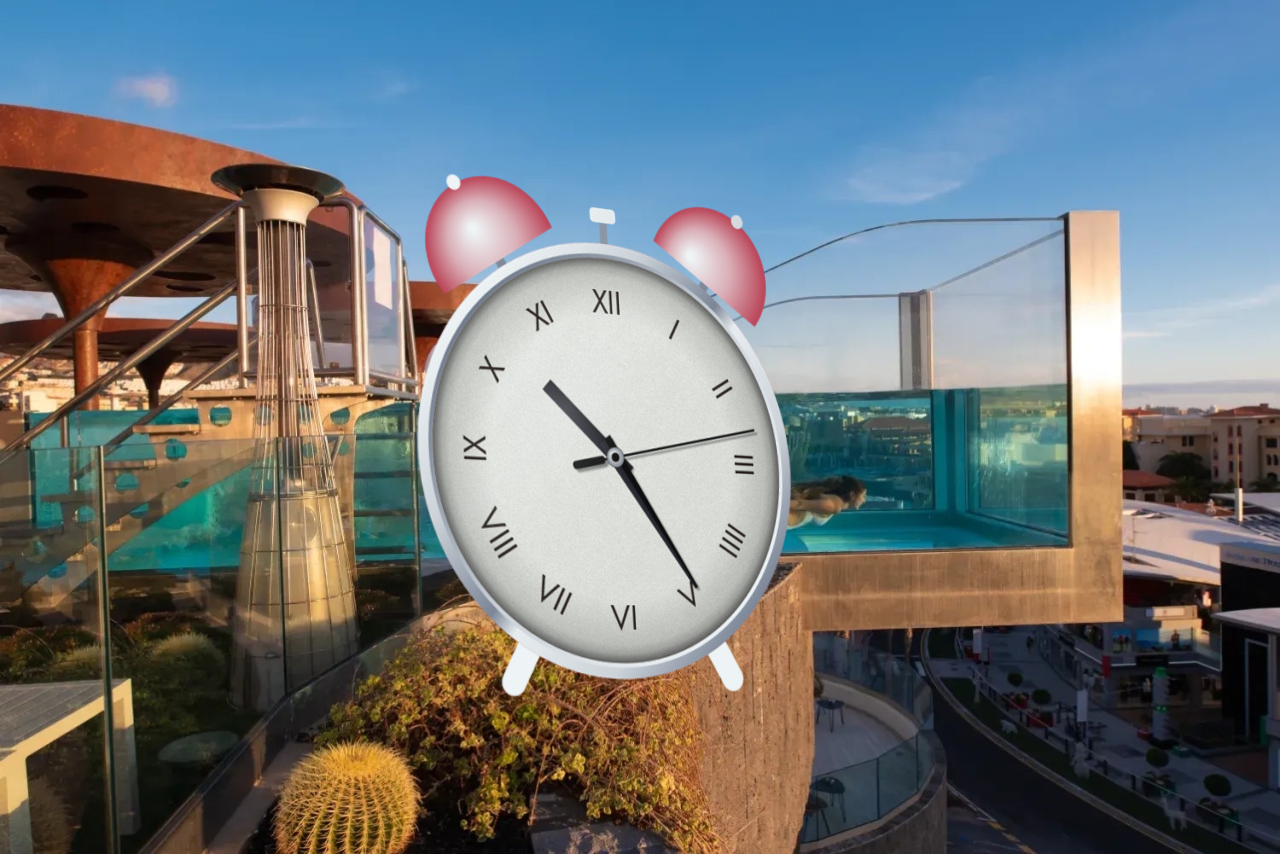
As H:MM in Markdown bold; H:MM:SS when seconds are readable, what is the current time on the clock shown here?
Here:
**10:24:13**
